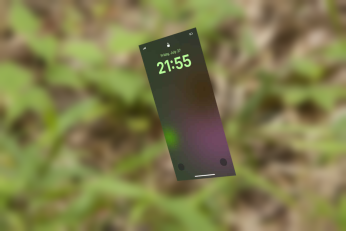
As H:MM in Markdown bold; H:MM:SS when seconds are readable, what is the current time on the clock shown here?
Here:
**21:55**
